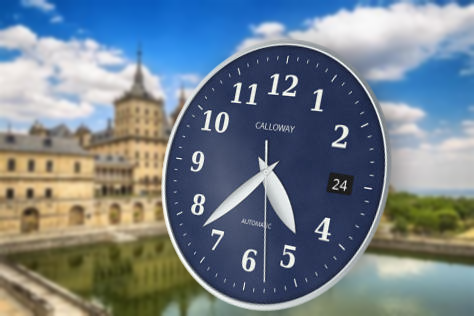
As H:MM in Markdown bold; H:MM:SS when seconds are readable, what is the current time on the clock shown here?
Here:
**4:37:28**
